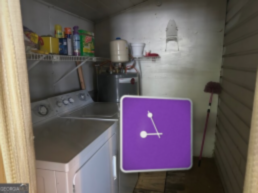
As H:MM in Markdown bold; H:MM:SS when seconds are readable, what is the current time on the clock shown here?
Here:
**8:56**
